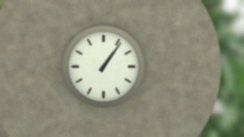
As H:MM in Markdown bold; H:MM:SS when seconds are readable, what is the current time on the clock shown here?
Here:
**1:06**
